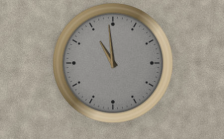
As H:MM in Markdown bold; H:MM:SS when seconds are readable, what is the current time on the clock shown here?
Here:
**10:59**
